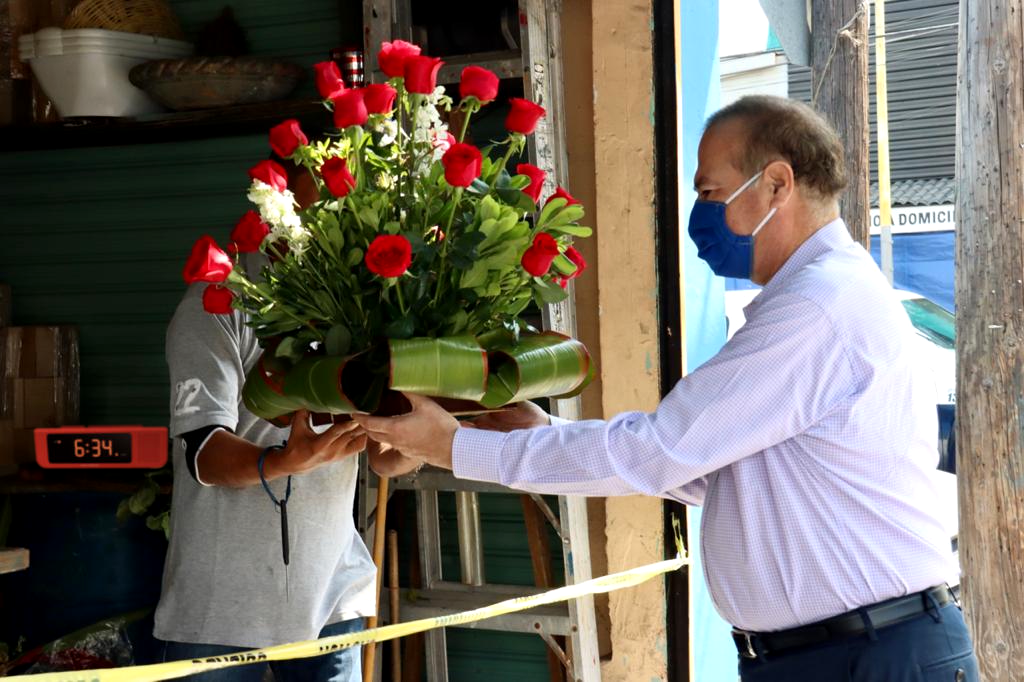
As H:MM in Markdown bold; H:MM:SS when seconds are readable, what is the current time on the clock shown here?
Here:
**6:34**
